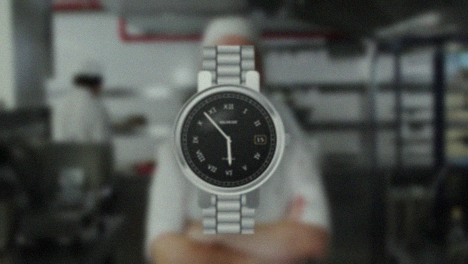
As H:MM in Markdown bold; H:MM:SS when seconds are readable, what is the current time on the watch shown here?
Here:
**5:53**
